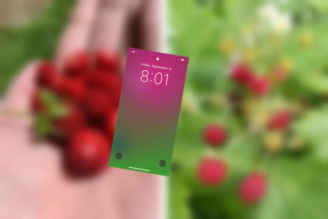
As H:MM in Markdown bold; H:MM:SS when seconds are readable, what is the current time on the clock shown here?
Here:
**8:01**
